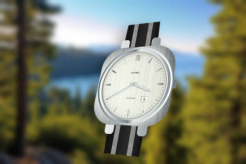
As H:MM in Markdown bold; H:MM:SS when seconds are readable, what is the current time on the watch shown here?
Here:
**3:40**
